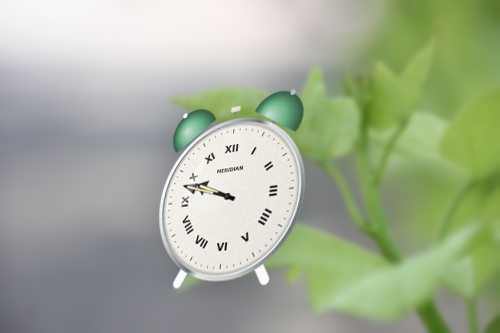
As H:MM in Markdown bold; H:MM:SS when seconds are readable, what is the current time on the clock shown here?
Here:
**9:48**
